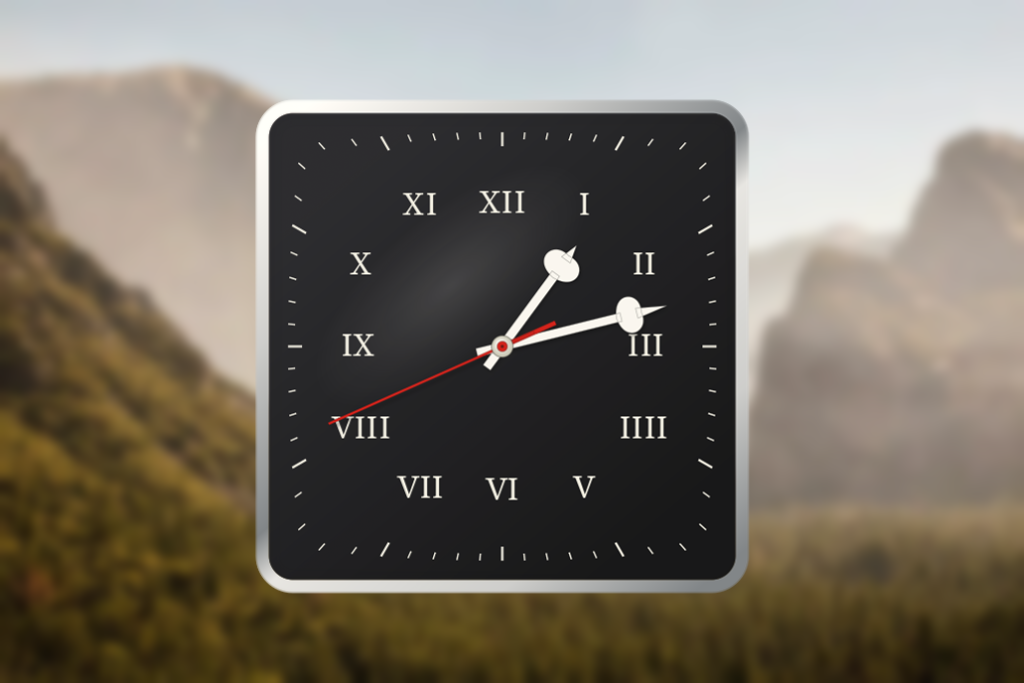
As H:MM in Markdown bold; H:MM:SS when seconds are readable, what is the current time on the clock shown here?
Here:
**1:12:41**
